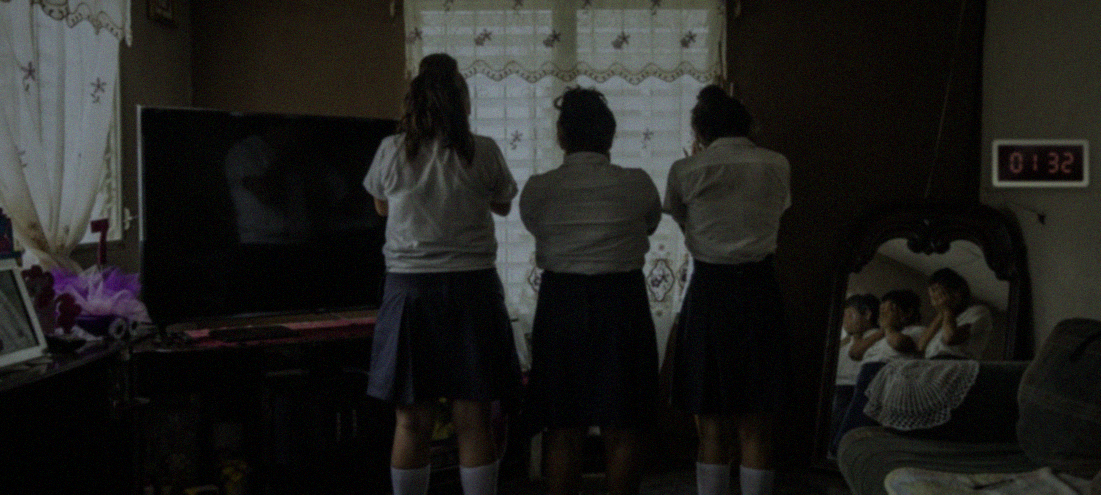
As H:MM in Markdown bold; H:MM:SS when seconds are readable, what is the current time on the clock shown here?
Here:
**1:32**
